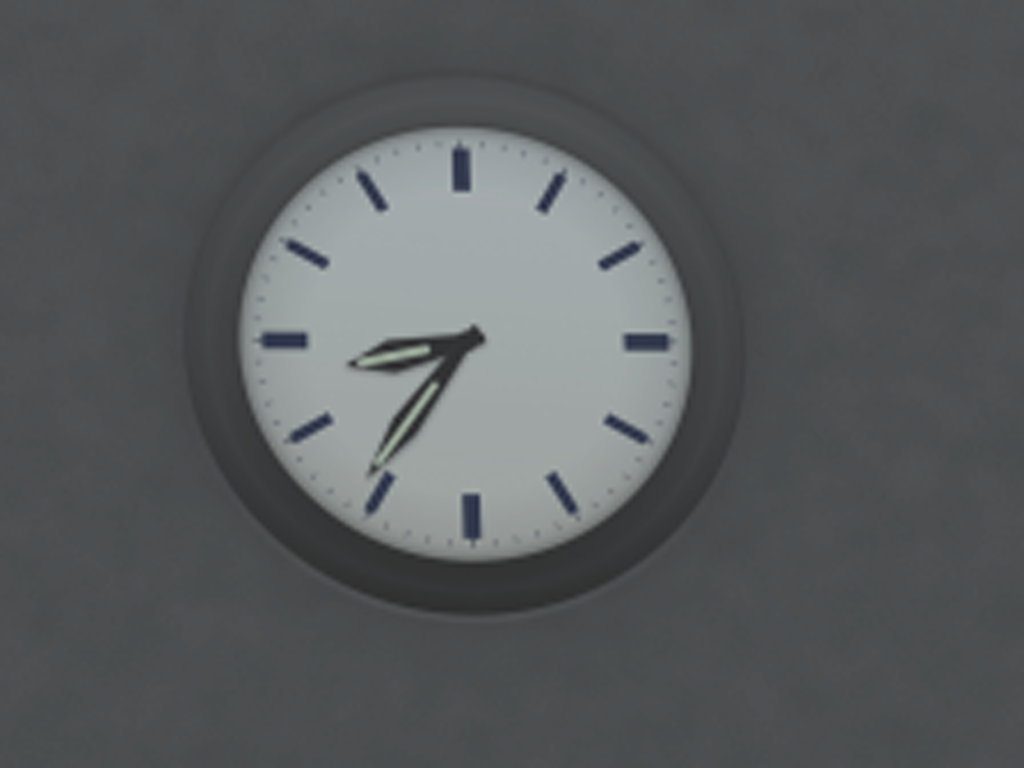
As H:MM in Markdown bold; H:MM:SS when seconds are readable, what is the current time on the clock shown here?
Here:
**8:36**
